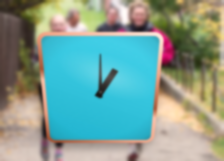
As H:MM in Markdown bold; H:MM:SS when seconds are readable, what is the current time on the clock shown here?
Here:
**1:00**
